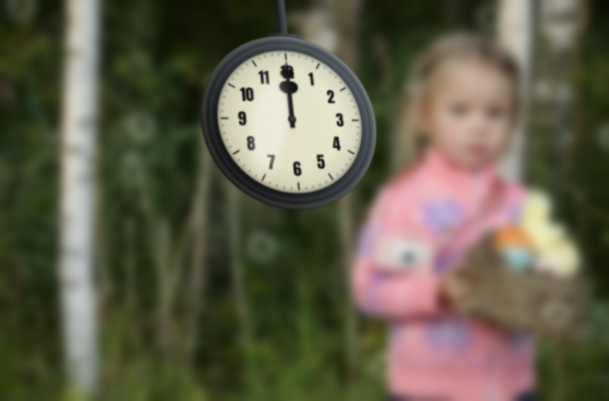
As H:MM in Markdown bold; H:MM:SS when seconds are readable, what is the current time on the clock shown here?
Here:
**12:00**
